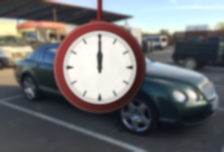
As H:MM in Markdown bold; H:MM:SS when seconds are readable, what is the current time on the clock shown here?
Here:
**12:00**
